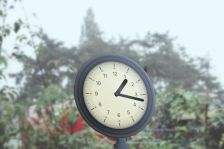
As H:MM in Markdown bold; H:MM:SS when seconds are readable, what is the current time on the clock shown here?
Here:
**1:17**
